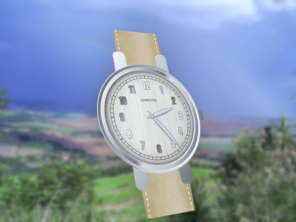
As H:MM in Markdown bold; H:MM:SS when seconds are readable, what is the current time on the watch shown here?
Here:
**2:24**
